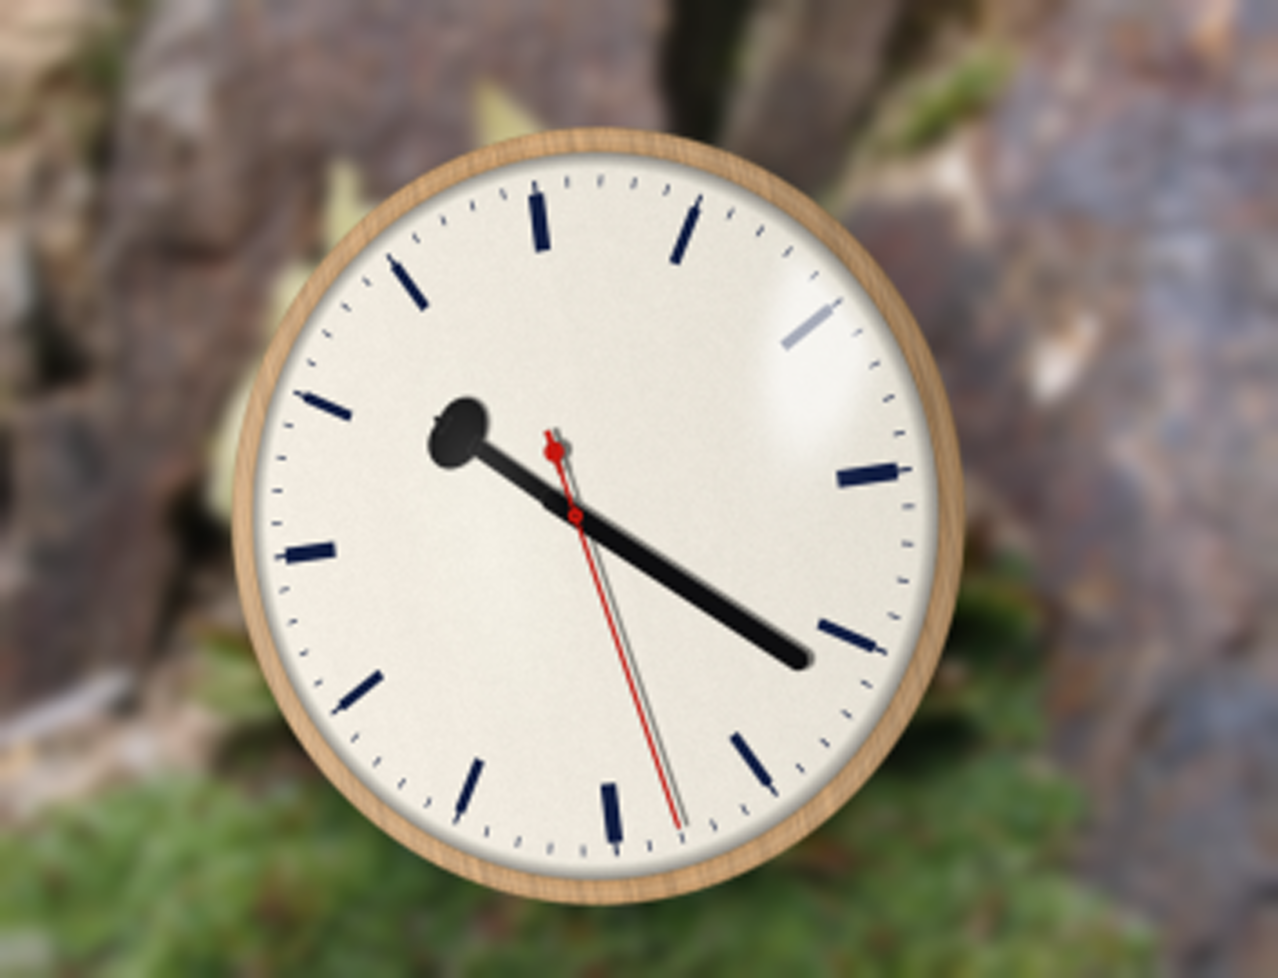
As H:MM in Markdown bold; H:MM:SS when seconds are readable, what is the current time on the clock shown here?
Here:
**10:21:28**
